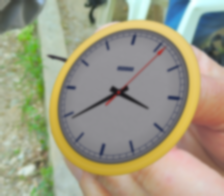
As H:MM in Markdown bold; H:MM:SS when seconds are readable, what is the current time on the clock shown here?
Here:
**3:39:06**
